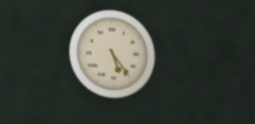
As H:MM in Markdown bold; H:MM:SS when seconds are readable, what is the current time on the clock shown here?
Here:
**5:24**
